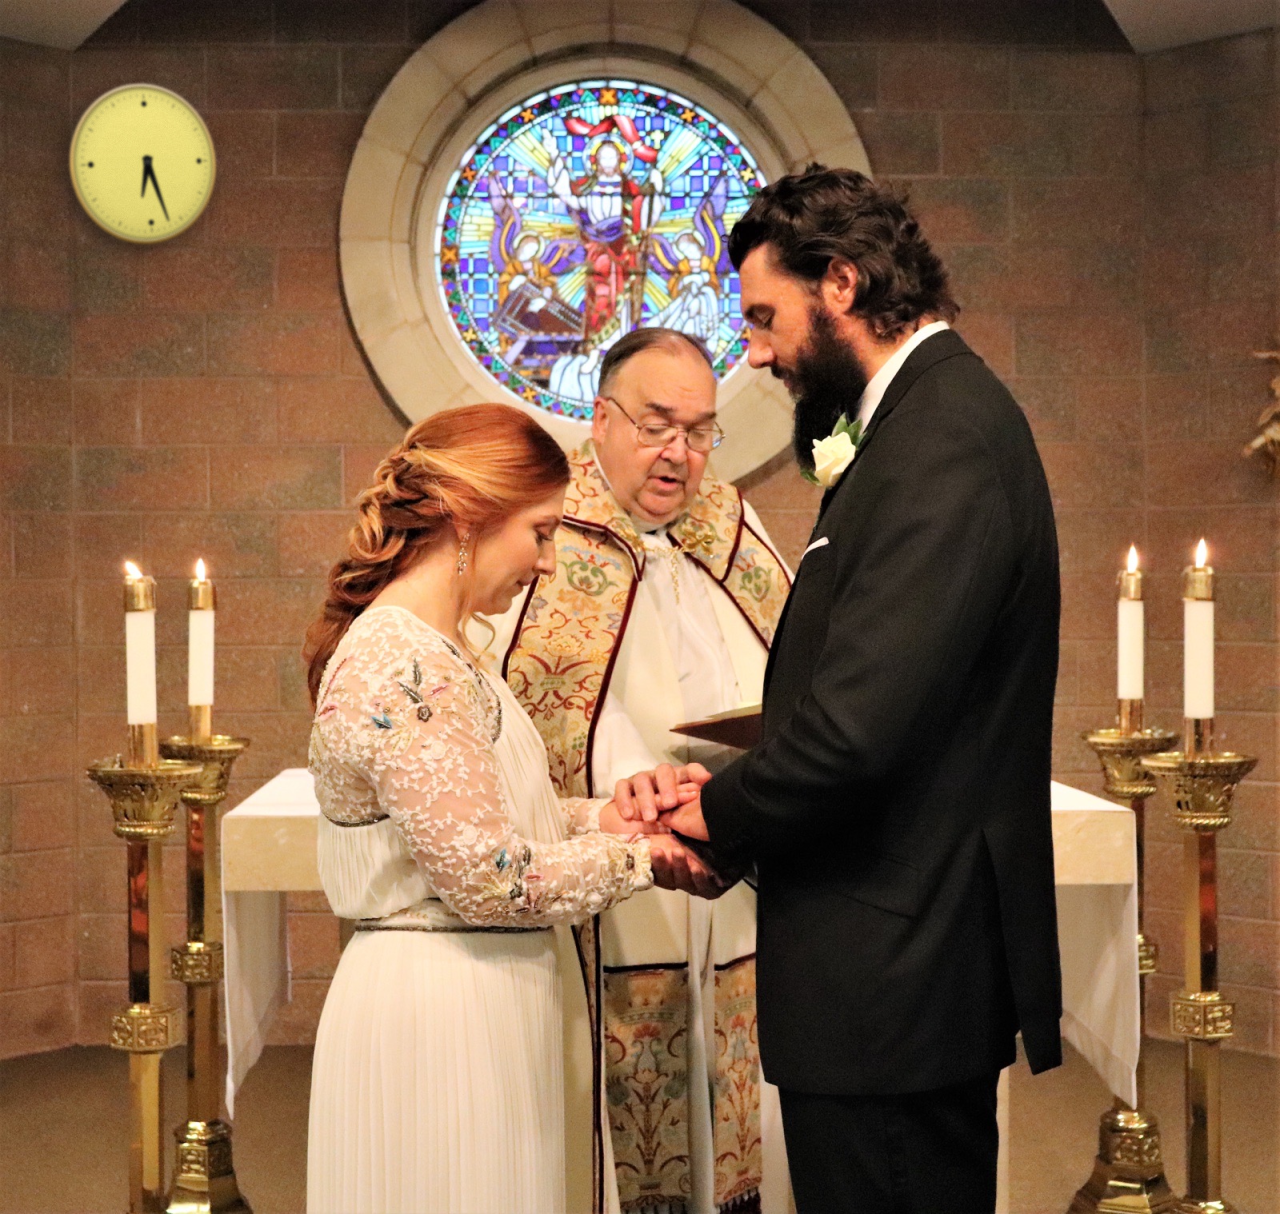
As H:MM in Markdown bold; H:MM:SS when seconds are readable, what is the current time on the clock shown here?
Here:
**6:27**
